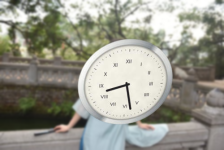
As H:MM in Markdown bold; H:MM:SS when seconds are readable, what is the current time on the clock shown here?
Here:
**8:28**
